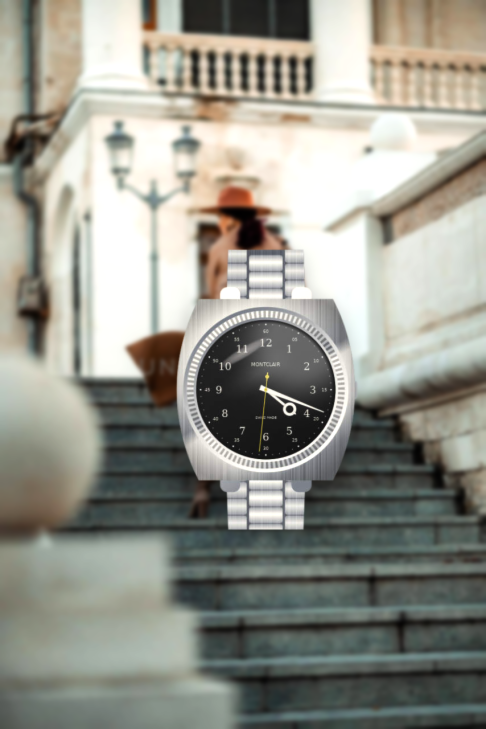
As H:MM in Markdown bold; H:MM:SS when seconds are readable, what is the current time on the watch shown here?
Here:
**4:18:31**
